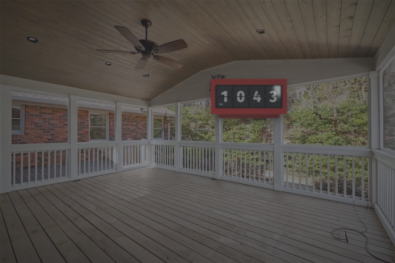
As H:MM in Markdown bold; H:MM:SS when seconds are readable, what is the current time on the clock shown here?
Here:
**10:43**
